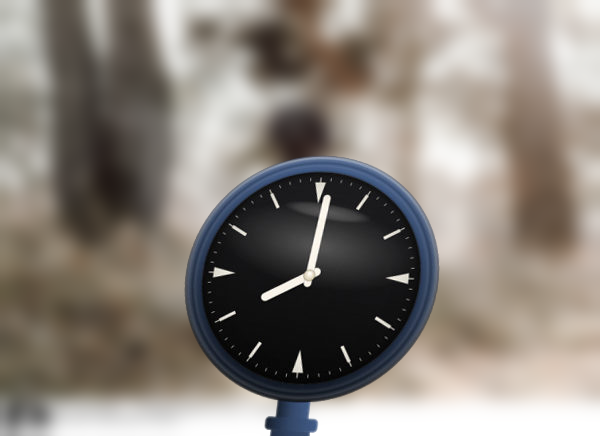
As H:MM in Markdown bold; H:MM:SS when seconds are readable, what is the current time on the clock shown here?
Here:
**8:01**
